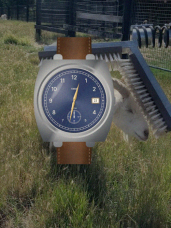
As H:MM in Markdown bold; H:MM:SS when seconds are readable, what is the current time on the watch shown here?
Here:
**12:32**
